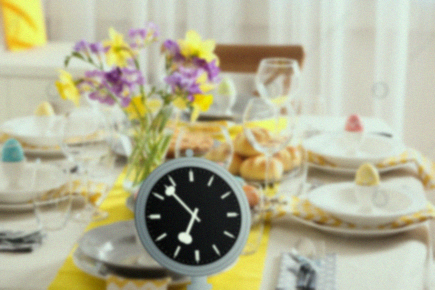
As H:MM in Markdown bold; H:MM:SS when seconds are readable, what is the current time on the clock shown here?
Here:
**6:53**
